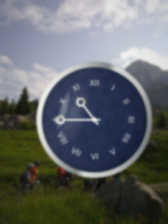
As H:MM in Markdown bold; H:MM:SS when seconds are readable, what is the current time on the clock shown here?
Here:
**10:45**
